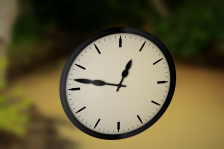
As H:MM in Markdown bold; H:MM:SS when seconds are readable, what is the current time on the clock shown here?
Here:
**12:47**
